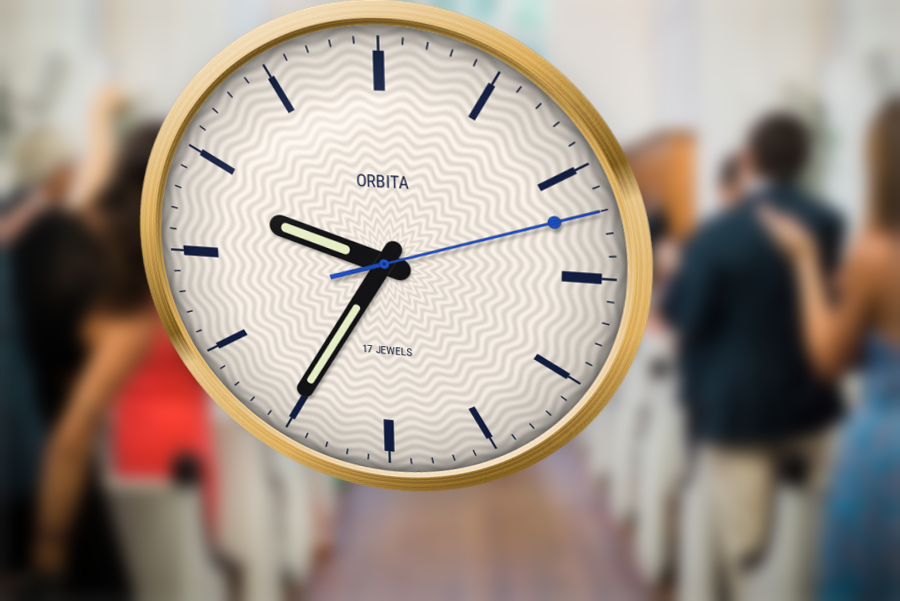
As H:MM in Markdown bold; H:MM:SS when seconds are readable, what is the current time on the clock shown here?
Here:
**9:35:12**
